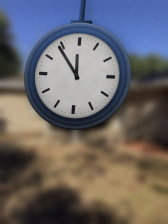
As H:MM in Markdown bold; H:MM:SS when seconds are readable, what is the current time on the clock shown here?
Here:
**11:54**
